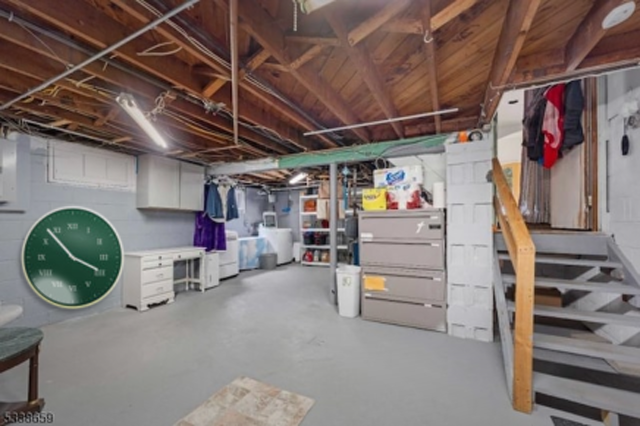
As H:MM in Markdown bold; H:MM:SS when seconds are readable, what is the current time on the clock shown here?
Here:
**3:53**
